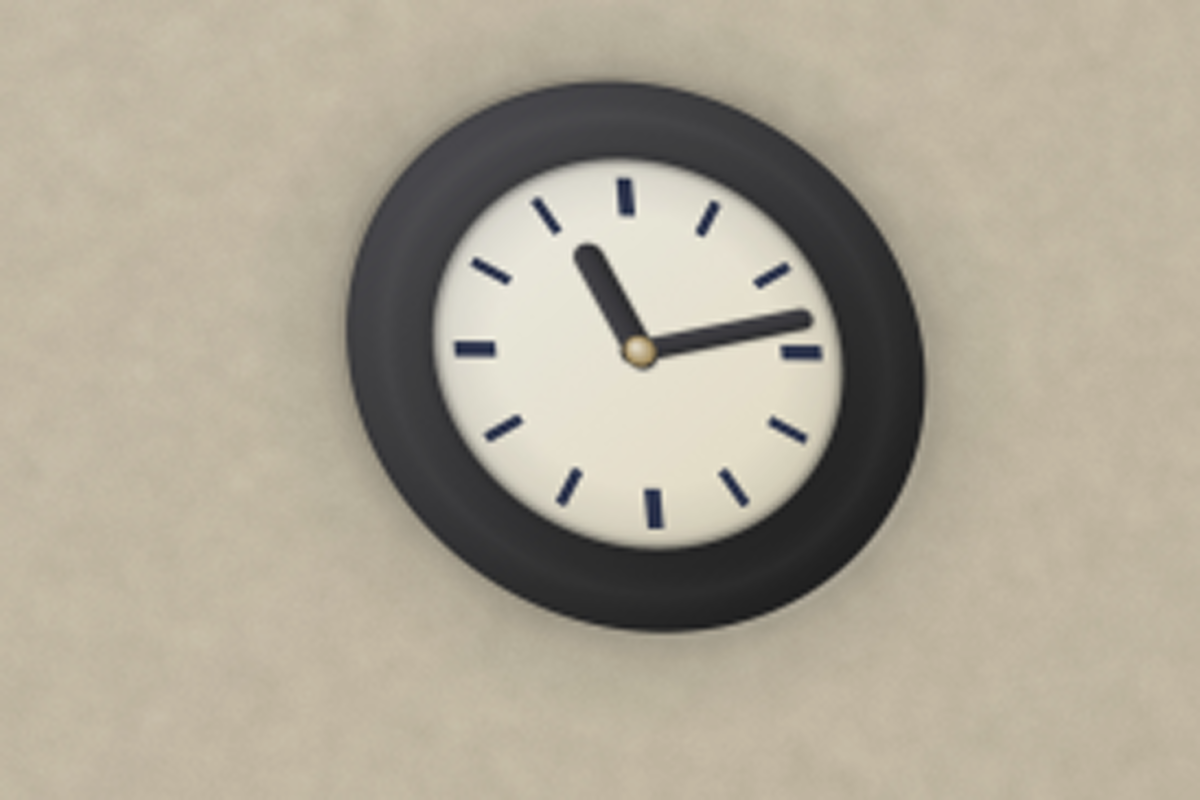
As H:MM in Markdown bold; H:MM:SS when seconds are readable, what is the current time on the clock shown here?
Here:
**11:13**
